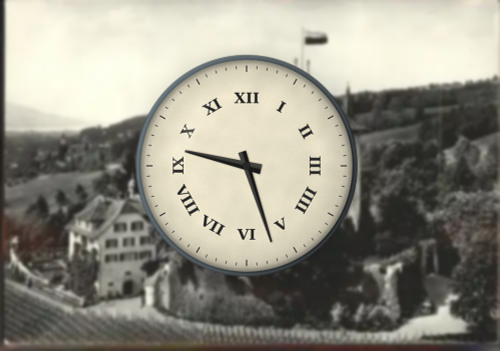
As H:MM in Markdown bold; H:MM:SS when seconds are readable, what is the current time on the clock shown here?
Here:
**9:27**
